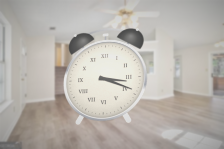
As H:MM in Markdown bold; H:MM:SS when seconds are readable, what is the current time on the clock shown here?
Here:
**3:19**
